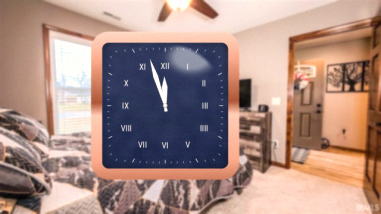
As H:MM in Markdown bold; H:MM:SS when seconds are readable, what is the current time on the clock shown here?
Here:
**11:57**
